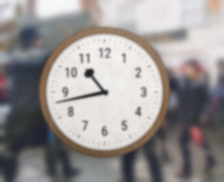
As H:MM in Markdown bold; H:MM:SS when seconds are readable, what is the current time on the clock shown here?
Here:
**10:43**
